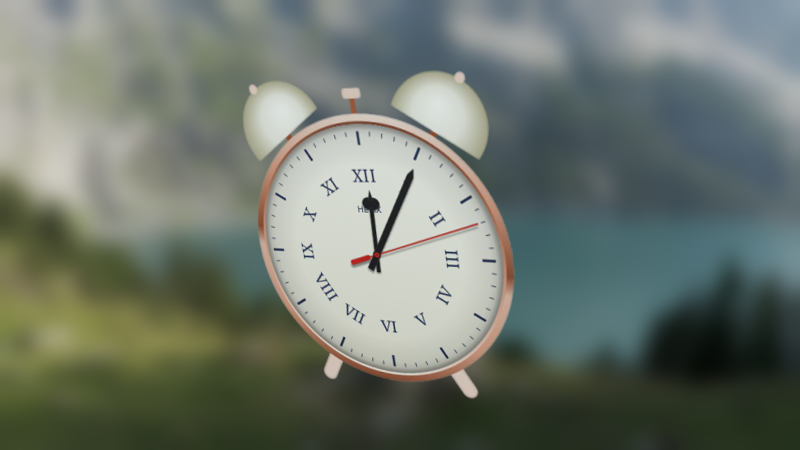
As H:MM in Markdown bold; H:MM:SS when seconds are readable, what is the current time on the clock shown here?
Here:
**12:05:12**
